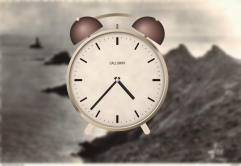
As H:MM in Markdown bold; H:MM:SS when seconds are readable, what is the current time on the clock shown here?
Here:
**4:37**
